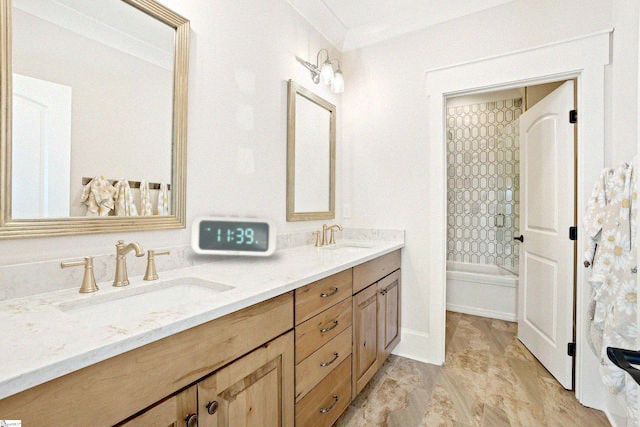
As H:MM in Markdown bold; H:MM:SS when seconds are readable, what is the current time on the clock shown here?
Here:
**11:39**
